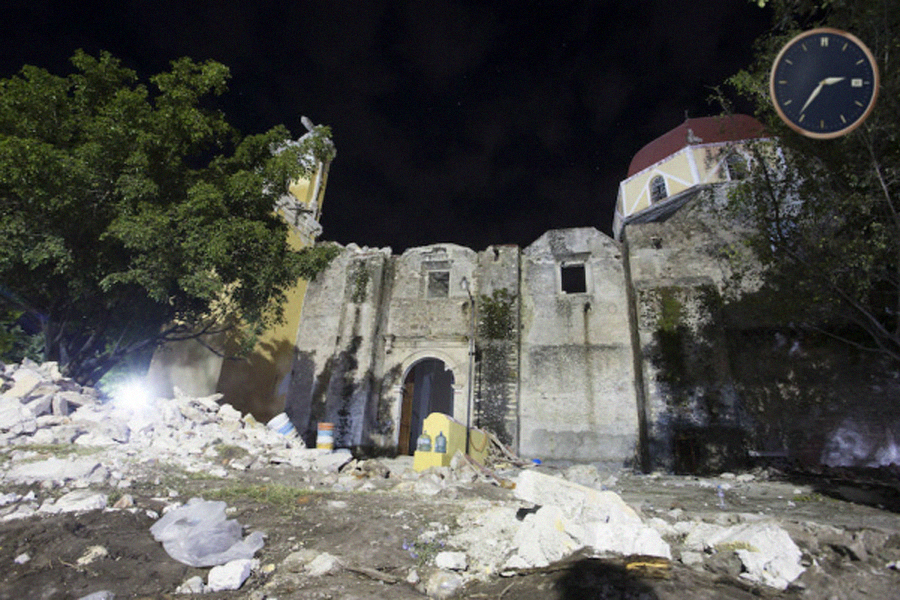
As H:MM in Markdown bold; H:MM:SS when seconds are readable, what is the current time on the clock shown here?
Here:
**2:36**
